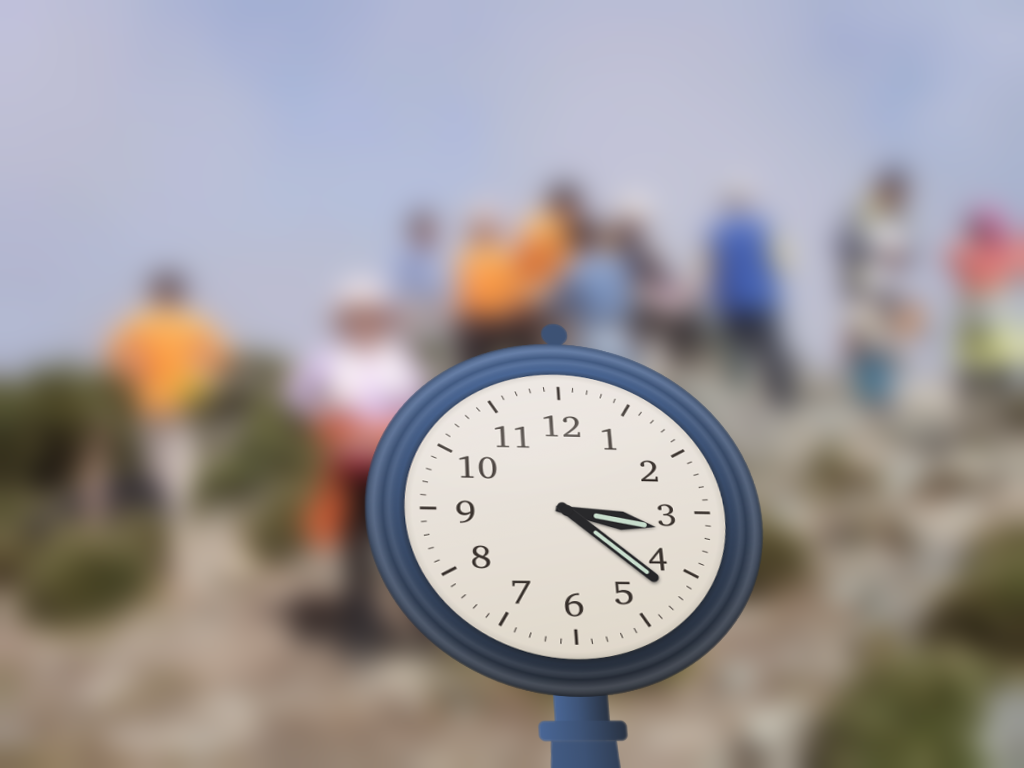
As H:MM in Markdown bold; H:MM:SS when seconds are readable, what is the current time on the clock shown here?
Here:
**3:22**
